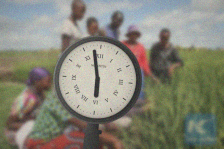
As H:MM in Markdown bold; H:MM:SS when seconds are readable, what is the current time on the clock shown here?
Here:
**5:58**
